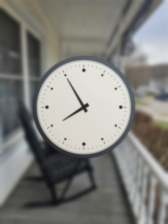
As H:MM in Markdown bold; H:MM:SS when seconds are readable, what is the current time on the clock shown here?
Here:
**7:55**
